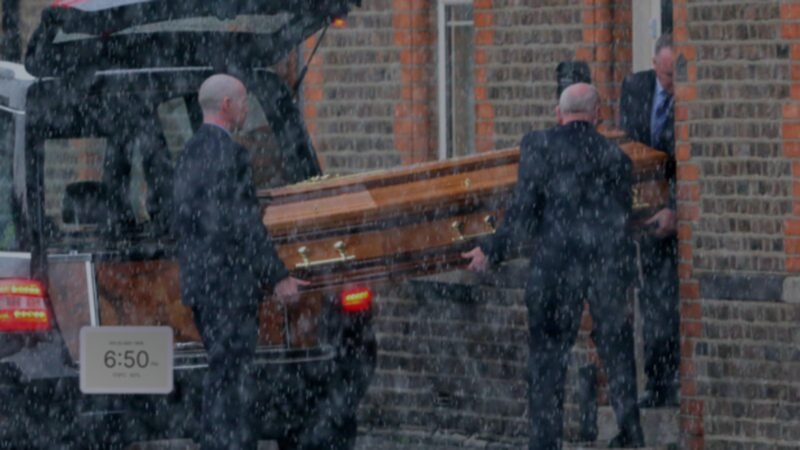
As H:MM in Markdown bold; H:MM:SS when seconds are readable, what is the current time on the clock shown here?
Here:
**6:50**
